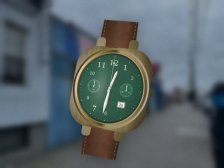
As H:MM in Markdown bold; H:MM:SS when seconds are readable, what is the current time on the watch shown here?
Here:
**12:31**
